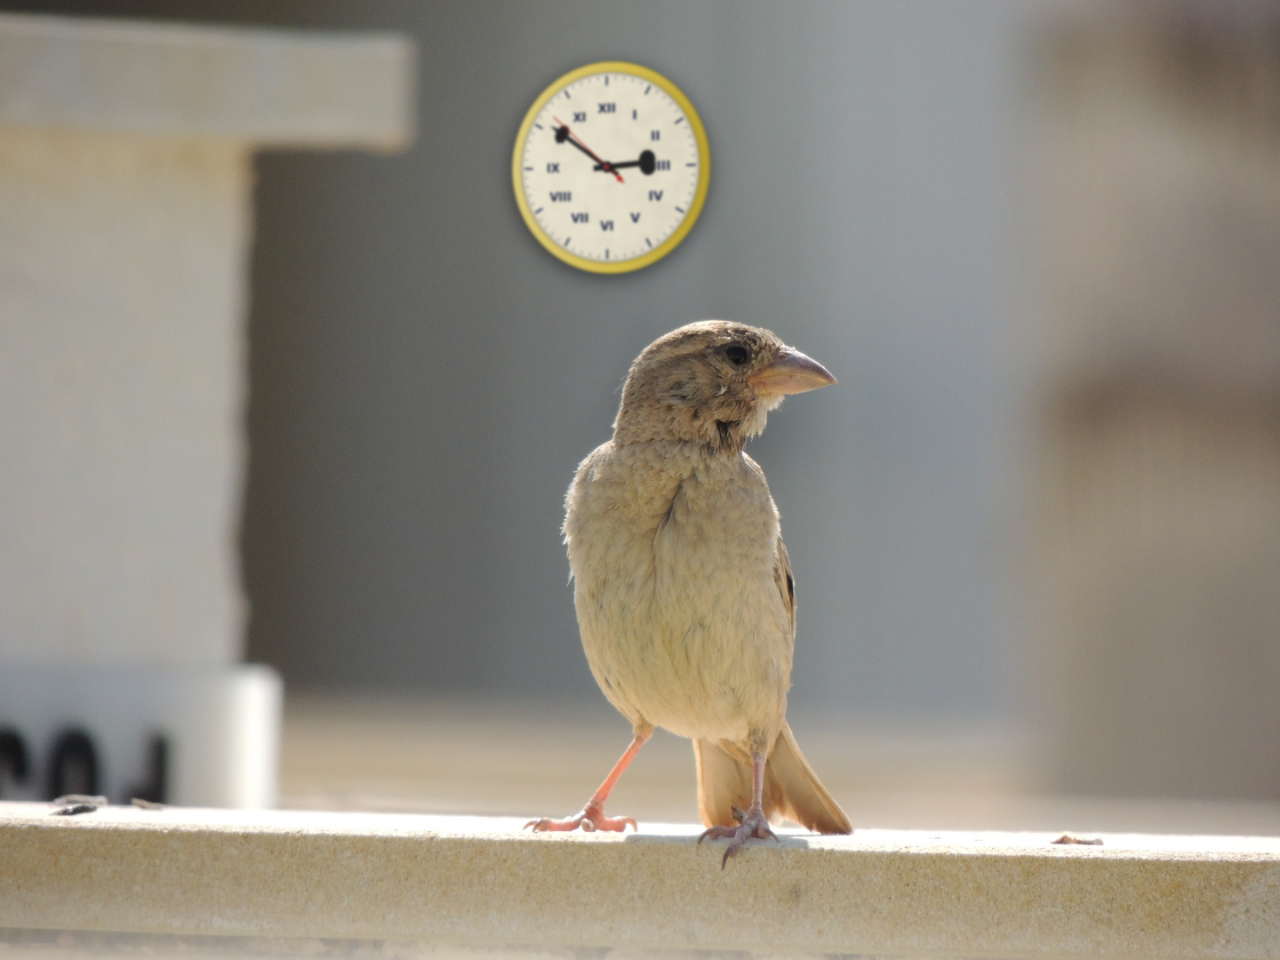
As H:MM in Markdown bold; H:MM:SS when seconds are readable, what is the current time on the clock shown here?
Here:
**2:50:52**
